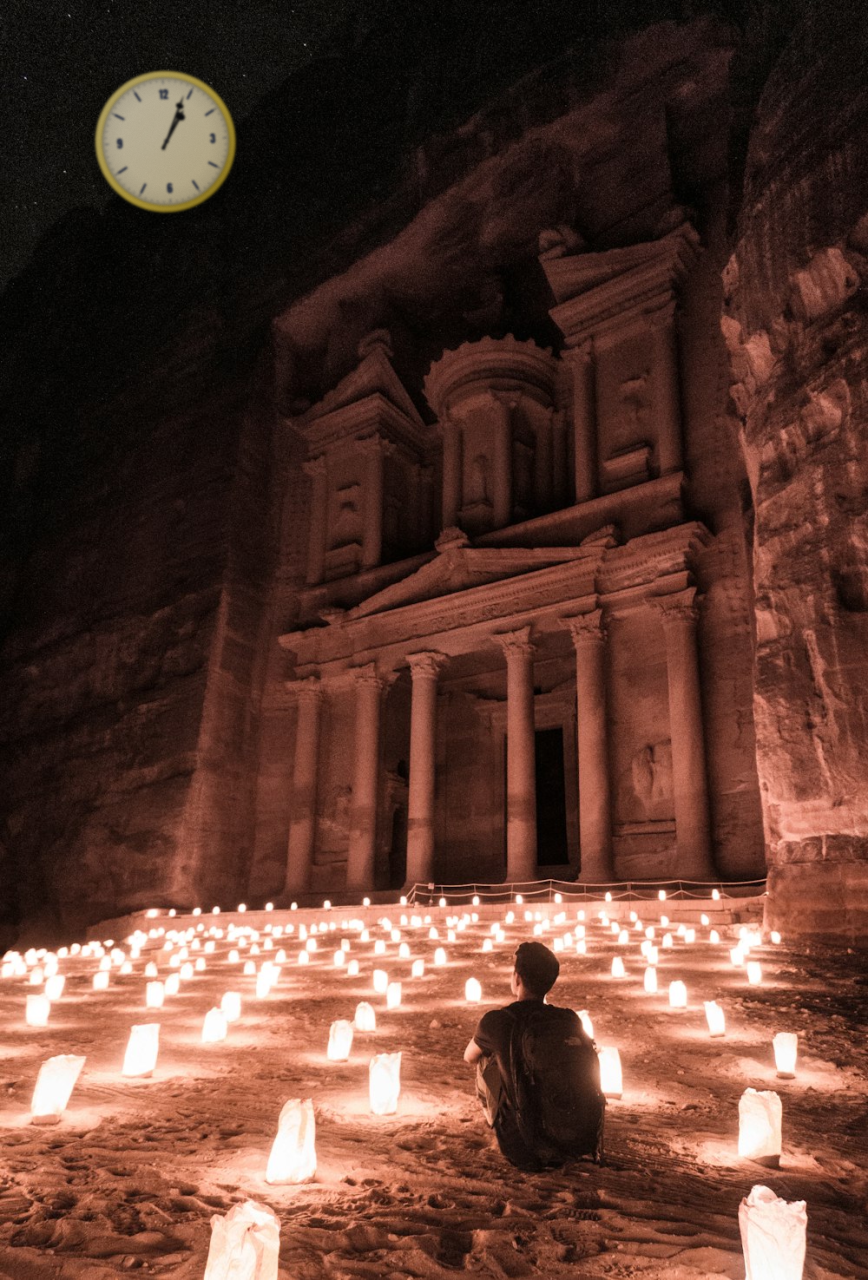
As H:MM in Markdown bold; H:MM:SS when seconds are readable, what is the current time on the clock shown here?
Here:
**1:04**
